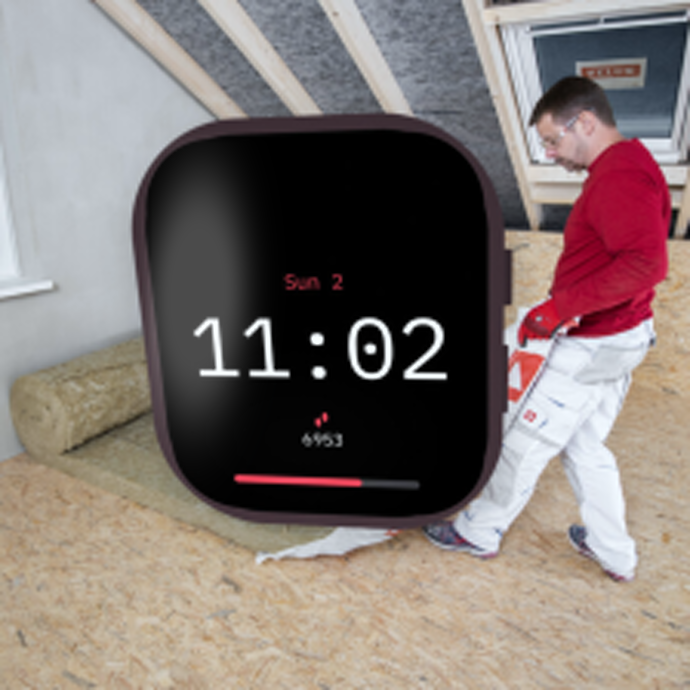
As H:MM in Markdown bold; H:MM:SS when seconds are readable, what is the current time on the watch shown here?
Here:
**11:02**
